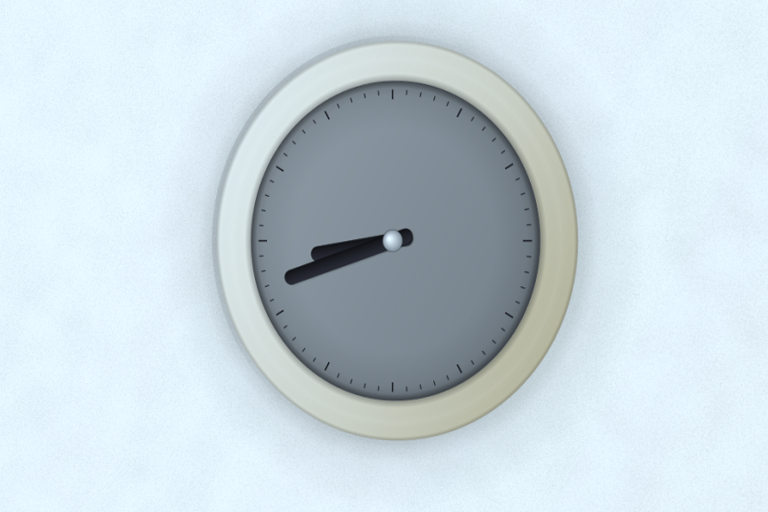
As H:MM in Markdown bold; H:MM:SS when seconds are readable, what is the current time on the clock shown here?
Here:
**8:42**
